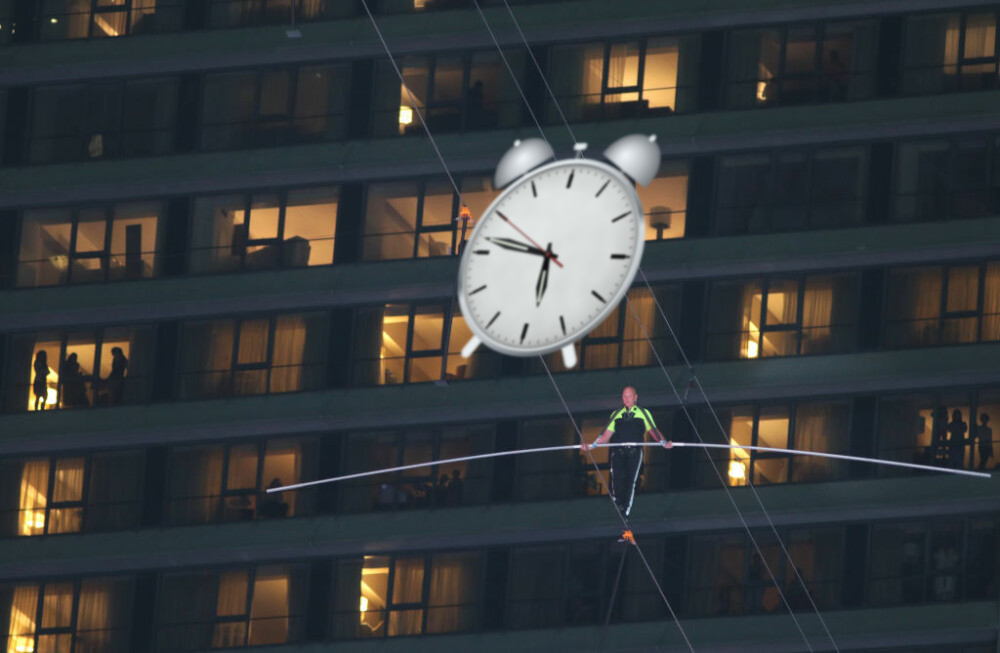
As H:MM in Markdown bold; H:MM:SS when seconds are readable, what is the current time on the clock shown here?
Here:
**5:46:50**
